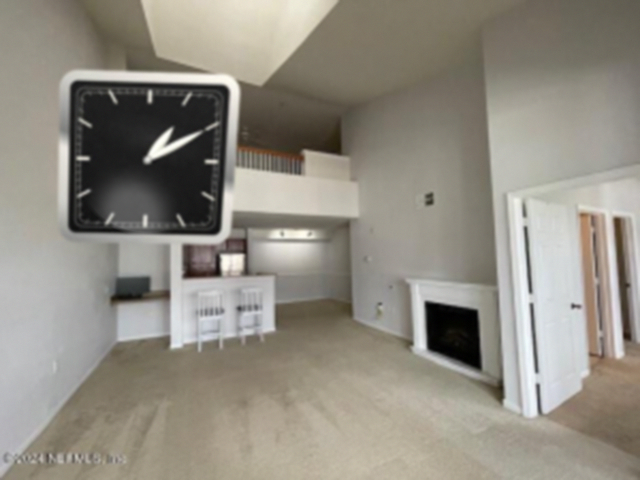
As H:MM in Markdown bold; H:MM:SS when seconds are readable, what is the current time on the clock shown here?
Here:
**1:10**
